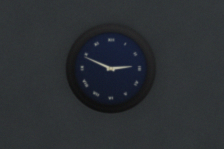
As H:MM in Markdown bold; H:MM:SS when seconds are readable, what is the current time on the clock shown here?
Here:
**2:49**
